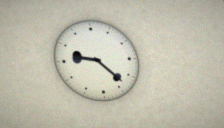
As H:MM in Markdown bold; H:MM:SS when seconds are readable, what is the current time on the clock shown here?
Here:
**9:23**
